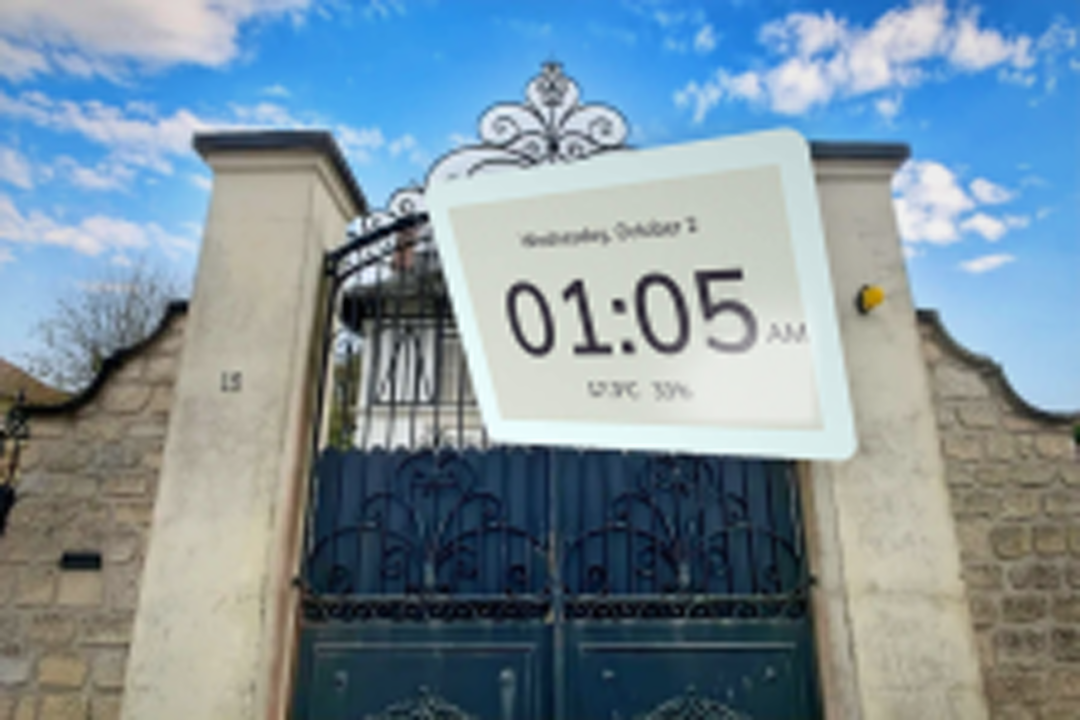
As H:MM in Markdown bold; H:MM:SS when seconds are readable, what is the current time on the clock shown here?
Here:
**1:05**
